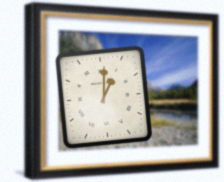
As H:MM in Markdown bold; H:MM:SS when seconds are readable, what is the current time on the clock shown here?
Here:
**1:01**
